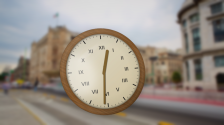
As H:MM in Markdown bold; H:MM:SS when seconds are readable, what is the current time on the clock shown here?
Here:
**12:31**
